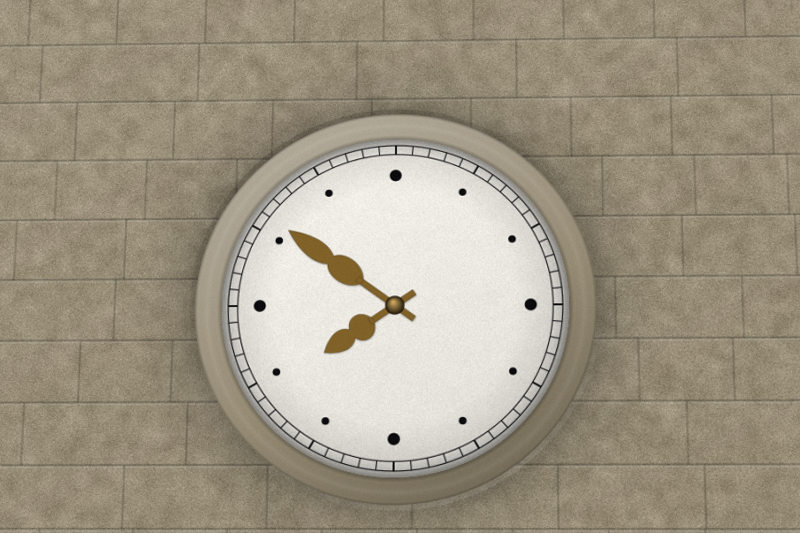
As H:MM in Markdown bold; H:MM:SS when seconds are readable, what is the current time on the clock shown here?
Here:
**7:51**
